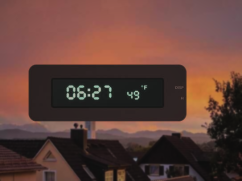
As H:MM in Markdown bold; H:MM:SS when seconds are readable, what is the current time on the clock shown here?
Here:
**6:27**
